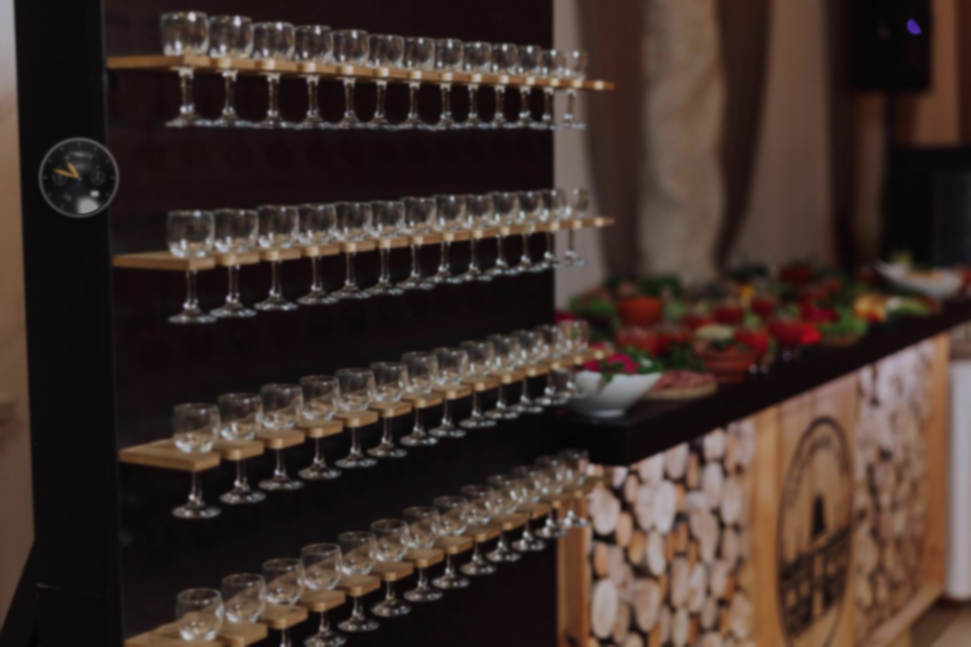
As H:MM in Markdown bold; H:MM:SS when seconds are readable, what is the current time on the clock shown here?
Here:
**10:48**
